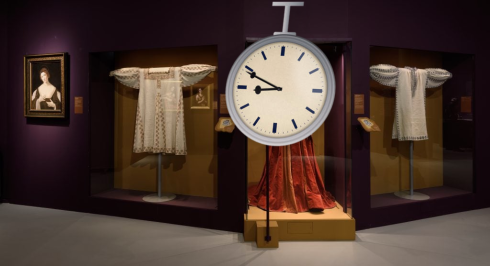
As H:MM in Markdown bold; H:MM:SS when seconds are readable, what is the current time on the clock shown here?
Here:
**8:49**
